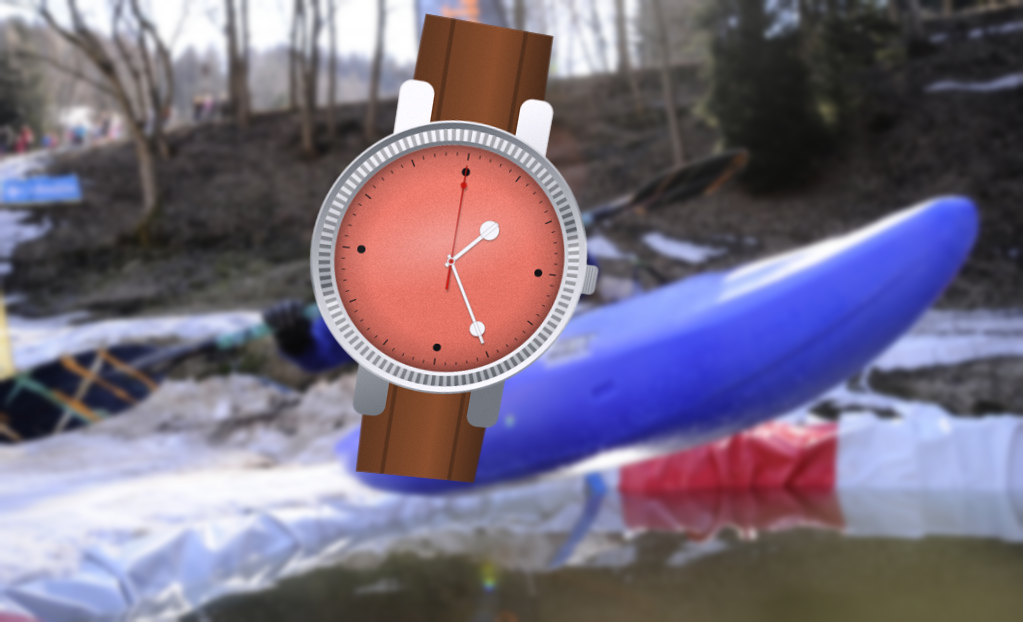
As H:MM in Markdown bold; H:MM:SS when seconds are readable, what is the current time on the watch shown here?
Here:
**1:25:00**
